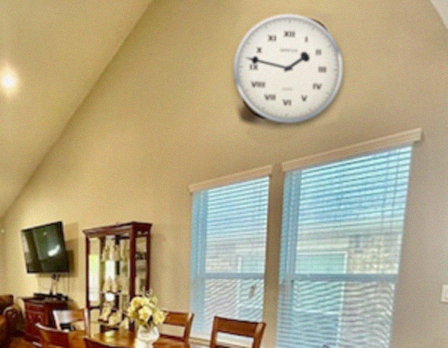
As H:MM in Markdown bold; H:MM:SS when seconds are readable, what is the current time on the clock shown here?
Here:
**1:47**
